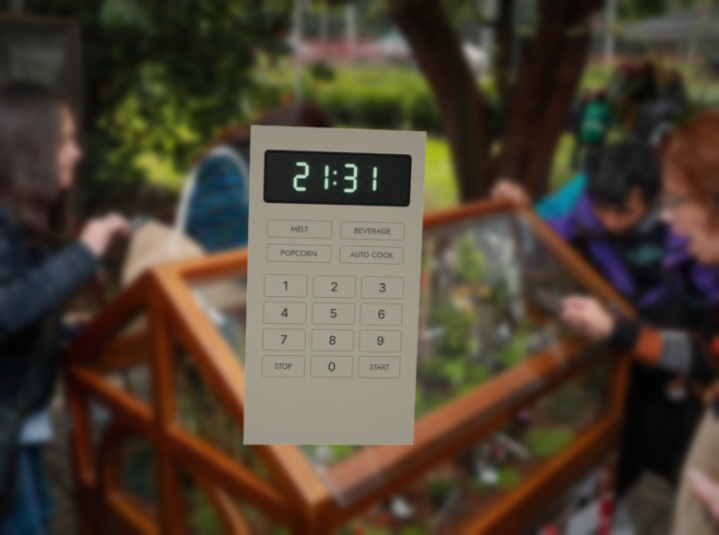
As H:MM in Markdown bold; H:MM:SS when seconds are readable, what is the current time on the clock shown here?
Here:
**21:31**
